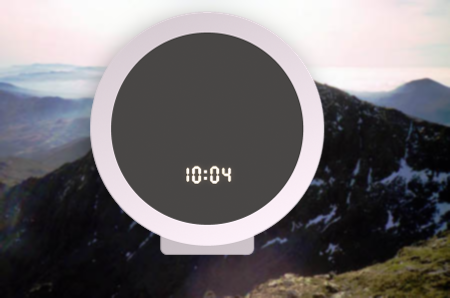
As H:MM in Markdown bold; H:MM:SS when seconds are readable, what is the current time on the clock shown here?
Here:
**10:04**
